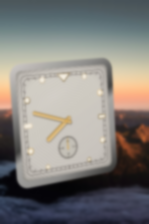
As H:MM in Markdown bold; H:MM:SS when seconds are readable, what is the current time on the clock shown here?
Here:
**7:48**
